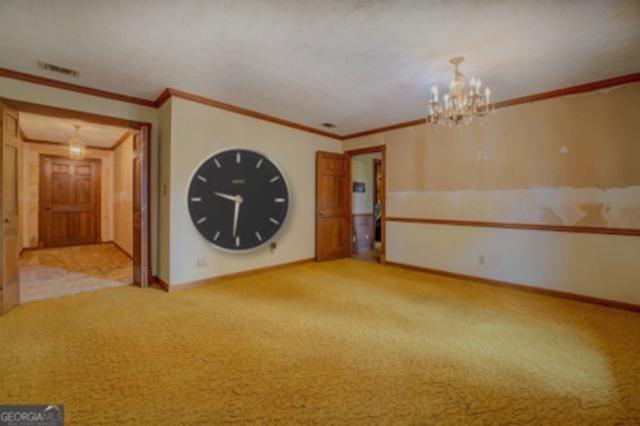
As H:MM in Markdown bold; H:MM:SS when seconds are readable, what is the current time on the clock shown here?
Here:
**9:31**
